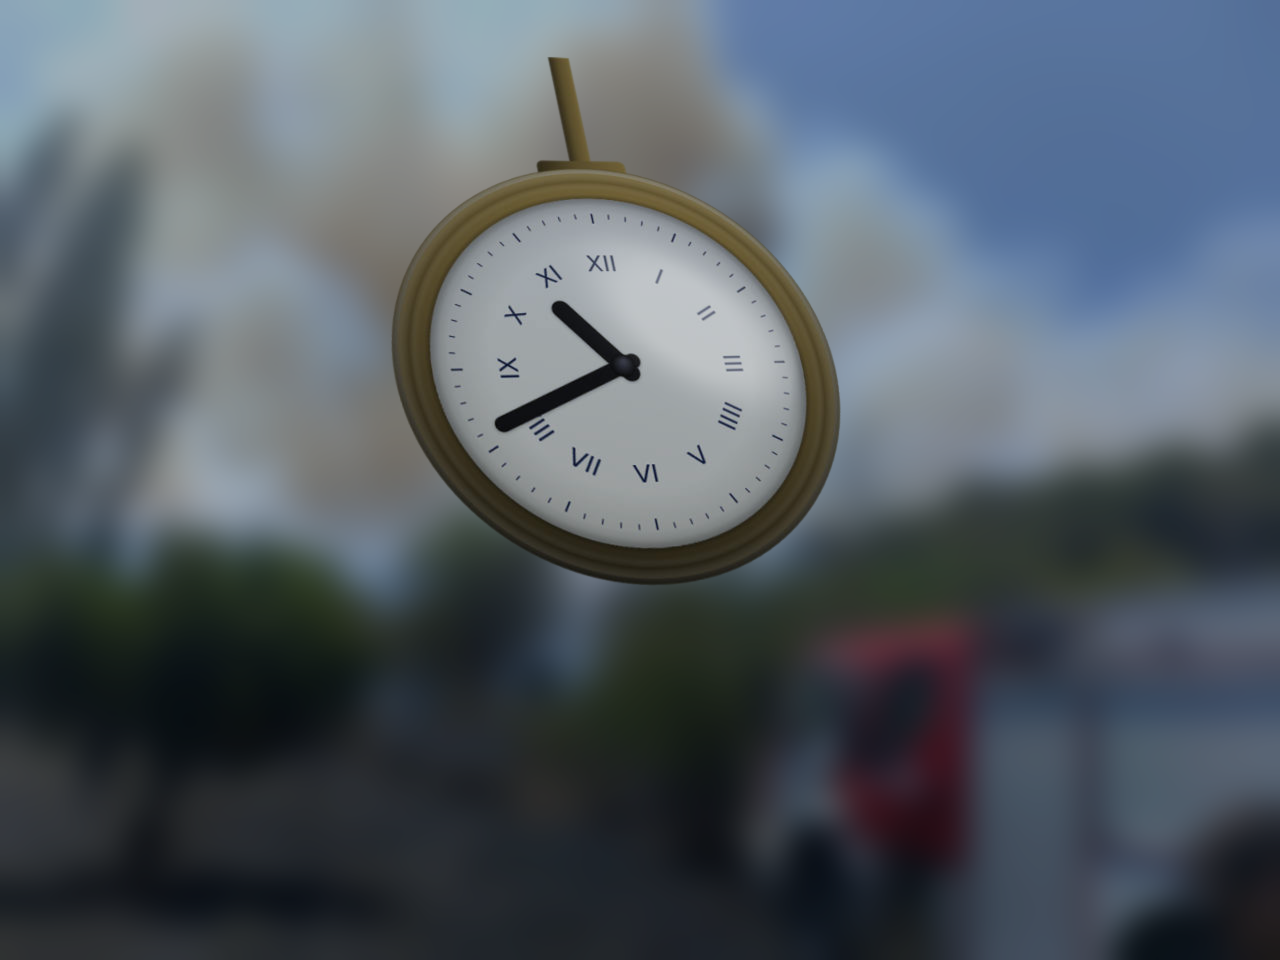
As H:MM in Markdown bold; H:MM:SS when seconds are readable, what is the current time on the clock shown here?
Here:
**10:41**
